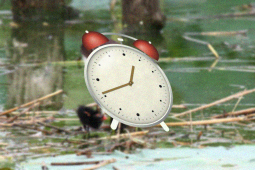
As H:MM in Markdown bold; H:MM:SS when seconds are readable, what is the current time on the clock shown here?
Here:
**12:41**
